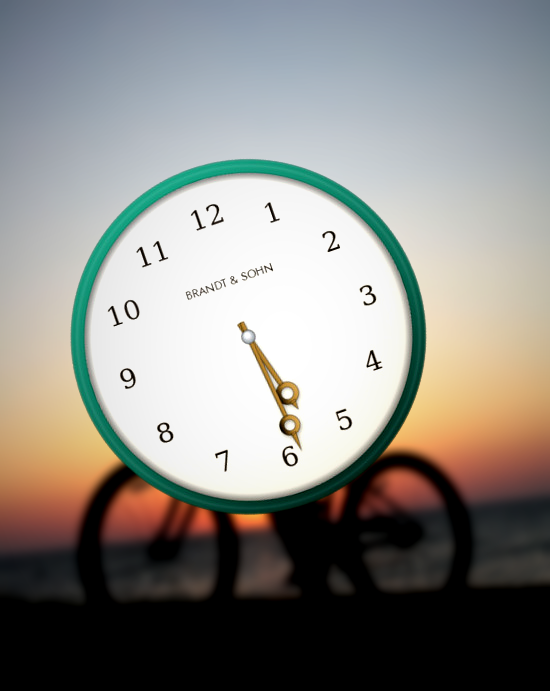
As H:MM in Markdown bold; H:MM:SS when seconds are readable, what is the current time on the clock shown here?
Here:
**5:29**
